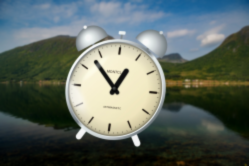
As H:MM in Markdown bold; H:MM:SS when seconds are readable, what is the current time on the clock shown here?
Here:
**12:53**
